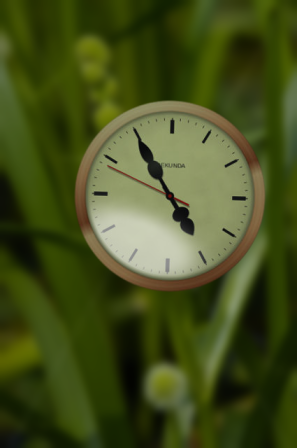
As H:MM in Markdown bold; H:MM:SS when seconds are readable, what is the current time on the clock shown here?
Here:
**4:54:49**
